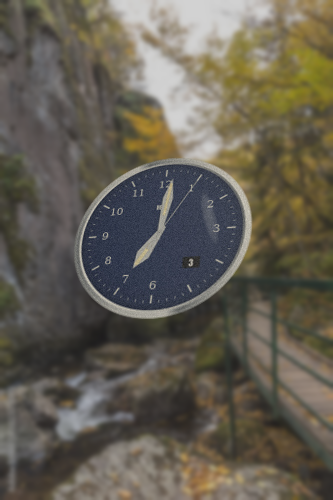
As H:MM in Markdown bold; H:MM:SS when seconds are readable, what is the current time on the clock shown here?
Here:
**7:01:05**
